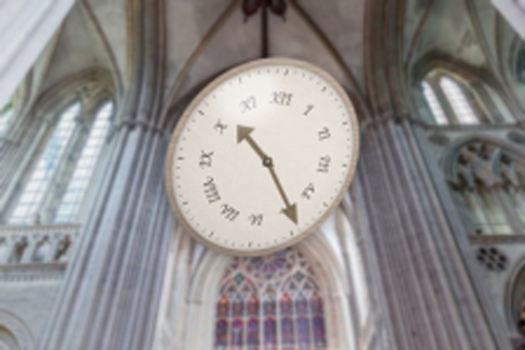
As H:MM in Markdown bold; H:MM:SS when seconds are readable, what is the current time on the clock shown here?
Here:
**10:24**
